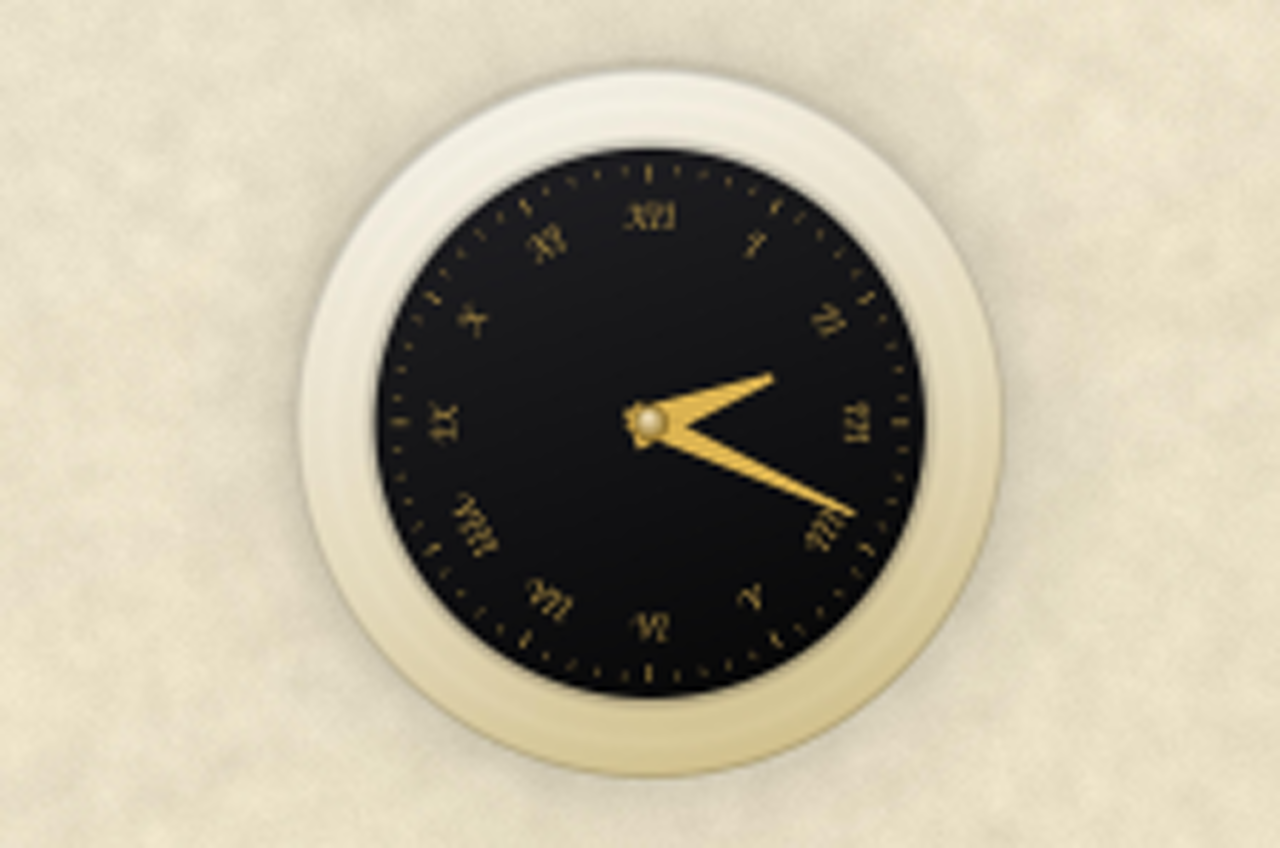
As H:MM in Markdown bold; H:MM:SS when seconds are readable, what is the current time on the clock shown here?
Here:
**2:19**
